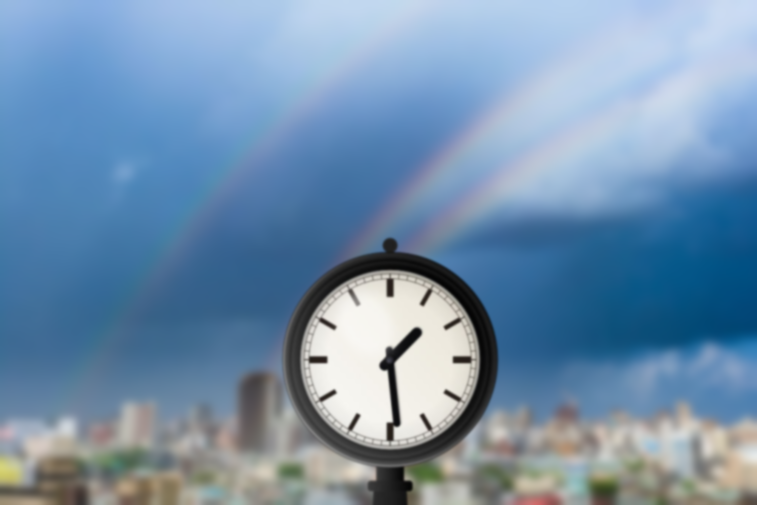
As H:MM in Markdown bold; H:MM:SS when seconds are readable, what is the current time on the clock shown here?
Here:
**1:29**
